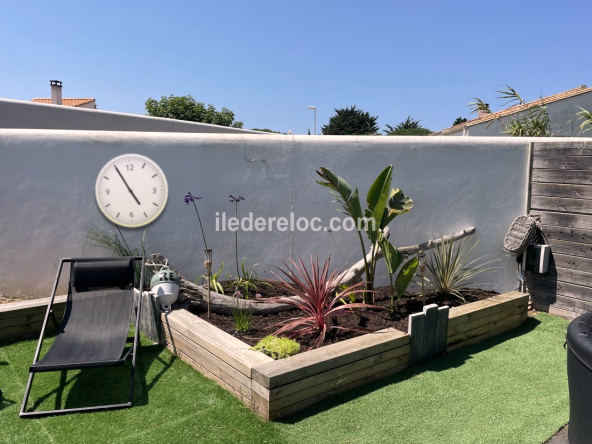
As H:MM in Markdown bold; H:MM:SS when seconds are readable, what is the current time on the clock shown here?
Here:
**4:55**
